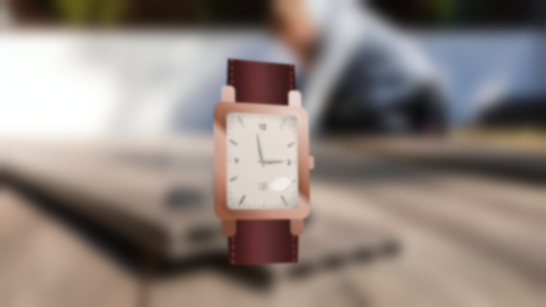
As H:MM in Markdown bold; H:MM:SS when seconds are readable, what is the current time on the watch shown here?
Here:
**2:58**
